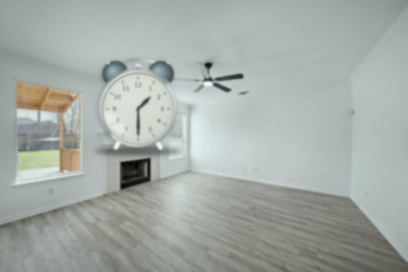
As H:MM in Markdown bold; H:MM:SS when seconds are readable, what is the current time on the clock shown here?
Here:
**1:30**
